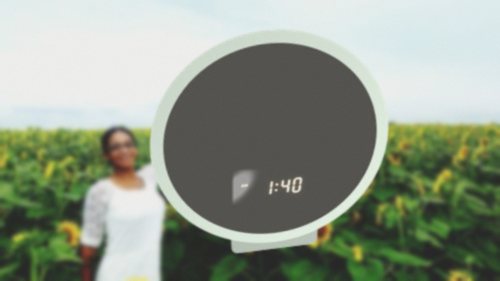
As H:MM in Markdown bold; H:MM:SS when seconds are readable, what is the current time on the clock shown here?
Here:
**1:40**
